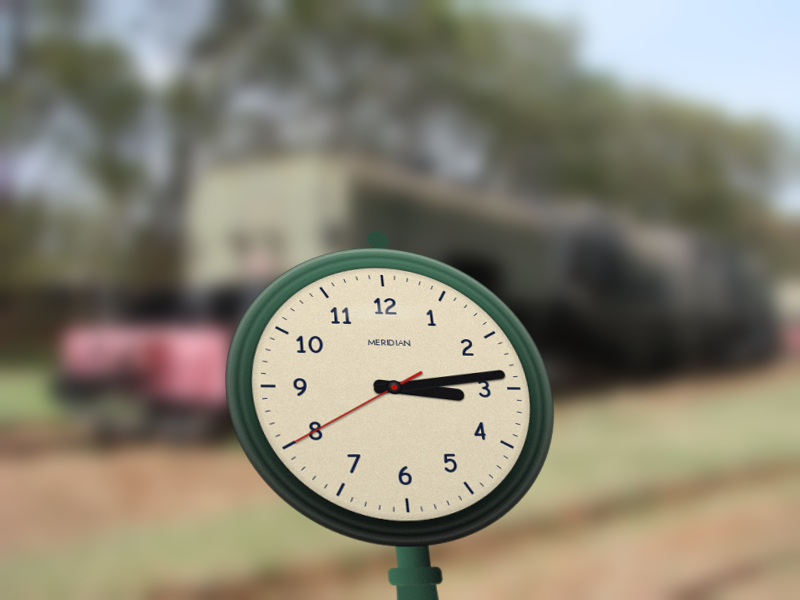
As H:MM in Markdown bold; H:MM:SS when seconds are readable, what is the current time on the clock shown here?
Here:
**3:13:40**
